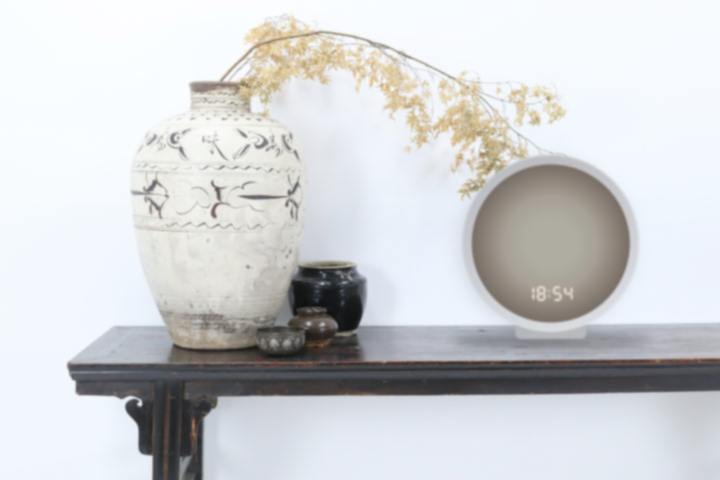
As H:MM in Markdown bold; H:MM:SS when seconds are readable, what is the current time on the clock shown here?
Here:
**18:54**
